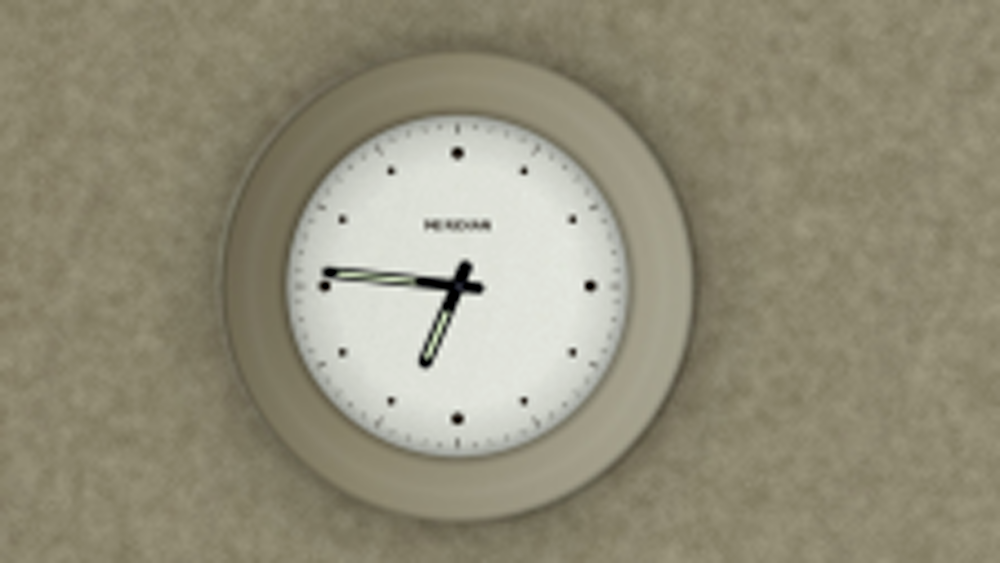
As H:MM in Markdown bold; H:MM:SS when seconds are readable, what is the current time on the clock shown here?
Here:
**6:46**
